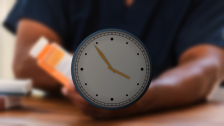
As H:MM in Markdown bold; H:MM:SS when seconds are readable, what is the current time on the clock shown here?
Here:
**3:54**
